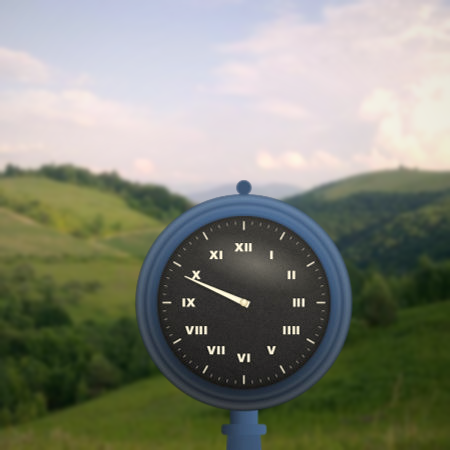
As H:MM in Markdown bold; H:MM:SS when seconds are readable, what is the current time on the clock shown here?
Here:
**9:49**
